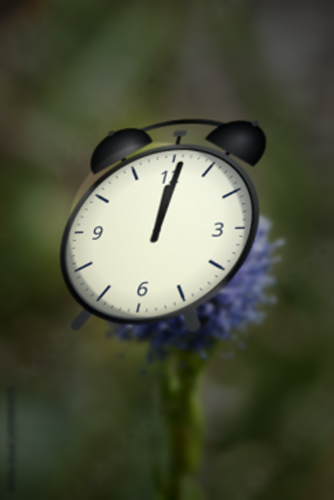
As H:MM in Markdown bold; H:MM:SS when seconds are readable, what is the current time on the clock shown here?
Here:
**12:01**
